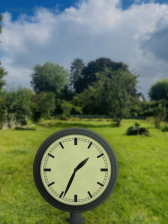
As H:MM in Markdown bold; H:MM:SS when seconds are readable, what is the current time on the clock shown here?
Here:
**1:34**
